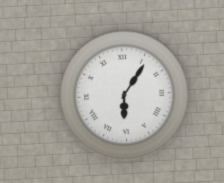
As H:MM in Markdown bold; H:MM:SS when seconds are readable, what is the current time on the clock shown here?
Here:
**6:06**
